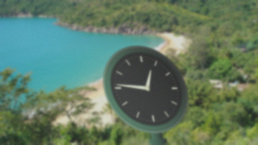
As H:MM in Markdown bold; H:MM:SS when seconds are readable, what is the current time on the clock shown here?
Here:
**12:46**
